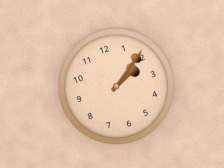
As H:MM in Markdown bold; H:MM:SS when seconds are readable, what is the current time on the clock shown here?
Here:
**2:09**
